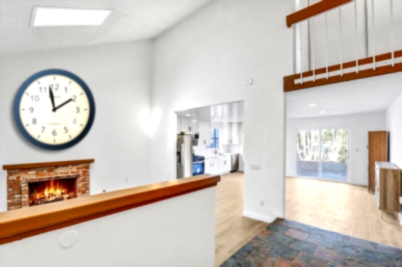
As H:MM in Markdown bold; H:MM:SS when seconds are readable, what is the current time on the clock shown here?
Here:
**1:58**
